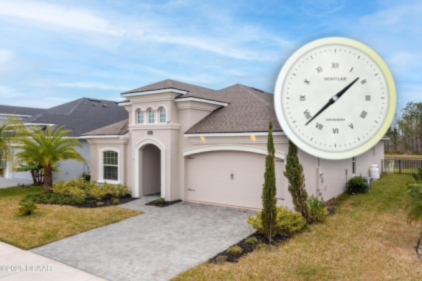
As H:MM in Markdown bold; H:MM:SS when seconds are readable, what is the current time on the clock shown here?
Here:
**1:38**
